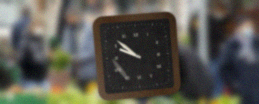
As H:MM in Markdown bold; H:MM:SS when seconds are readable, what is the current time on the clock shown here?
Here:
**9:52**
